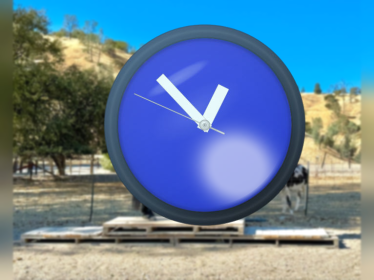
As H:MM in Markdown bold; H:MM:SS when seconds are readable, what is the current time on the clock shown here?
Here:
**12:52:49**
